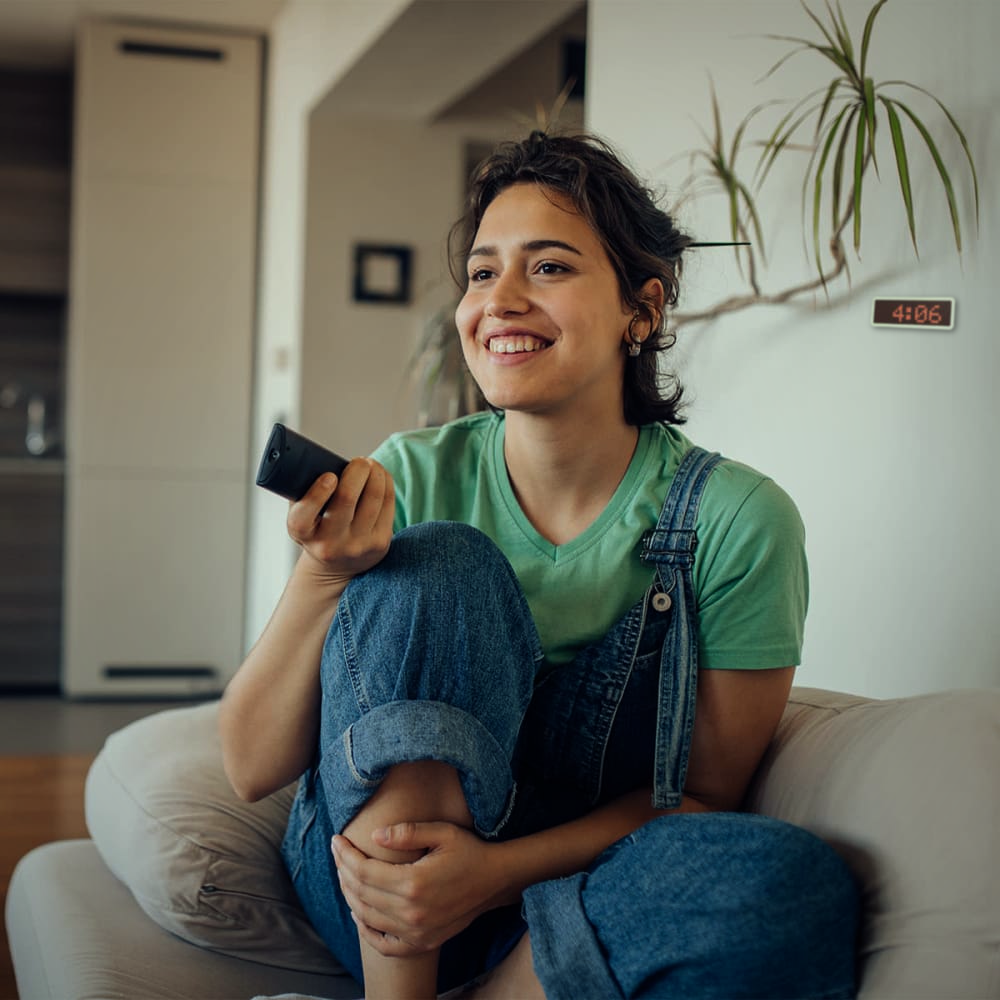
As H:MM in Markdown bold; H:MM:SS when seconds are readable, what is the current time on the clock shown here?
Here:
**4:06**
